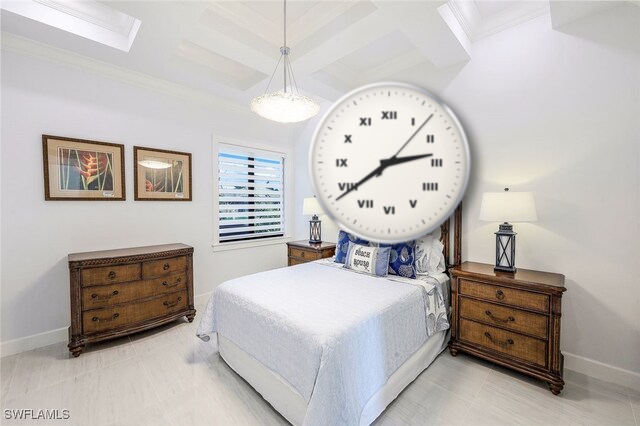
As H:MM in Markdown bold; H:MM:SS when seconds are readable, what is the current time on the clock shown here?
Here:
**2:39:07**
